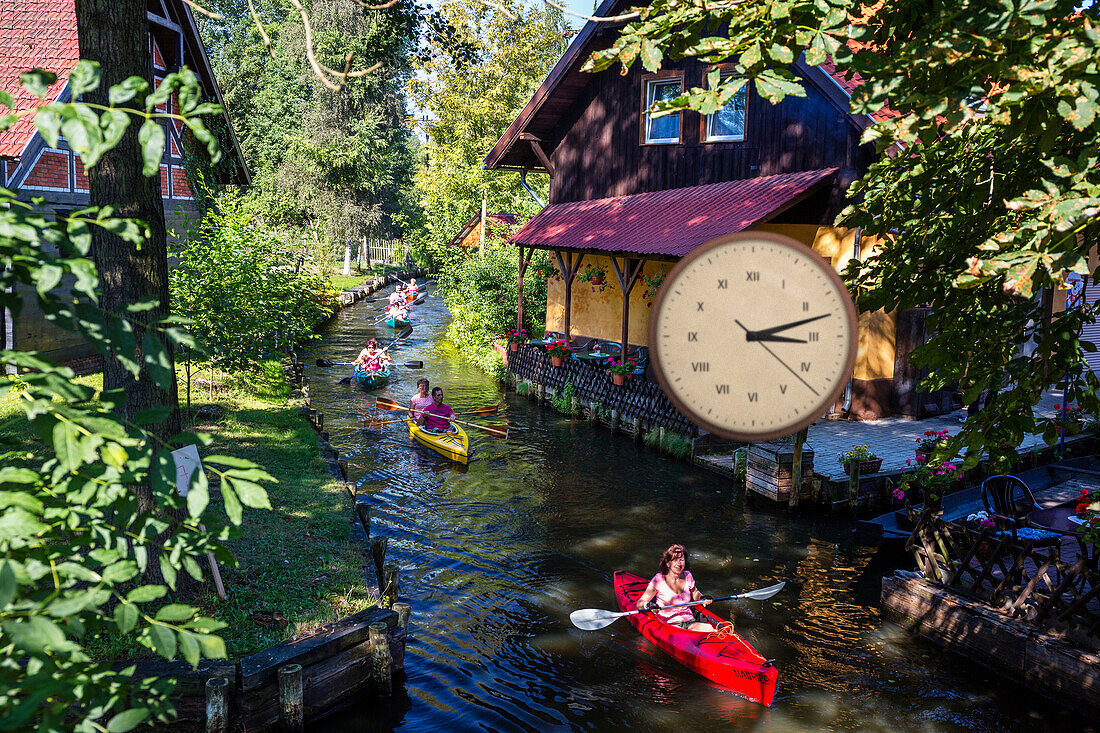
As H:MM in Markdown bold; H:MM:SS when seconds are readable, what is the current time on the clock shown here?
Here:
**3:12:22**
